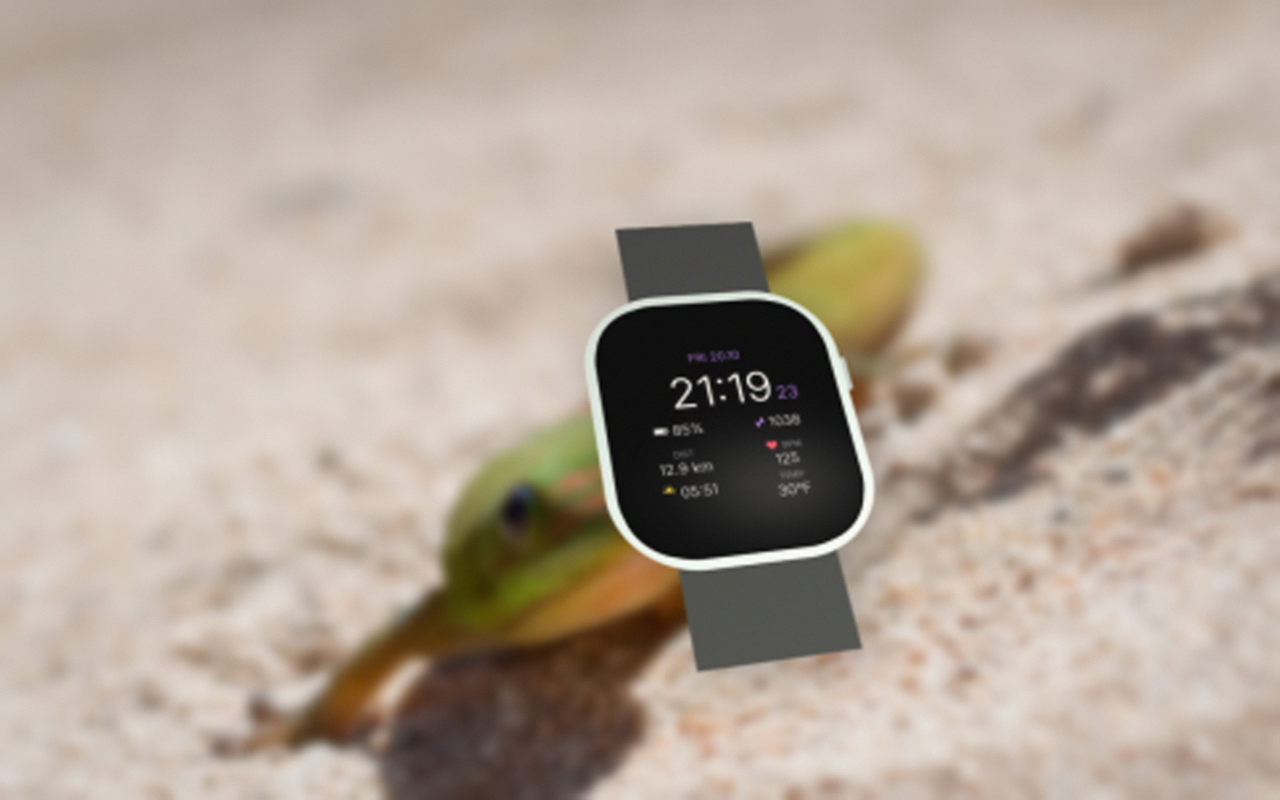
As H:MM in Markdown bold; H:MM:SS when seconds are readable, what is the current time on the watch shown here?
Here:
**21:19**
